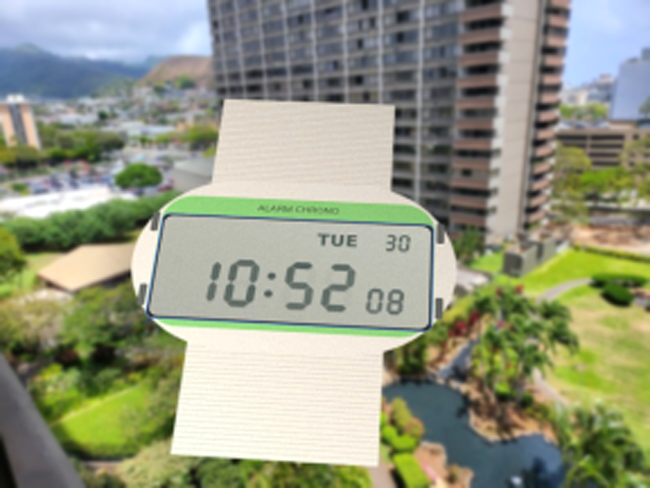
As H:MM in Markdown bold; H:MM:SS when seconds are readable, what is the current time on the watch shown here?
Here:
**10:52:08**
